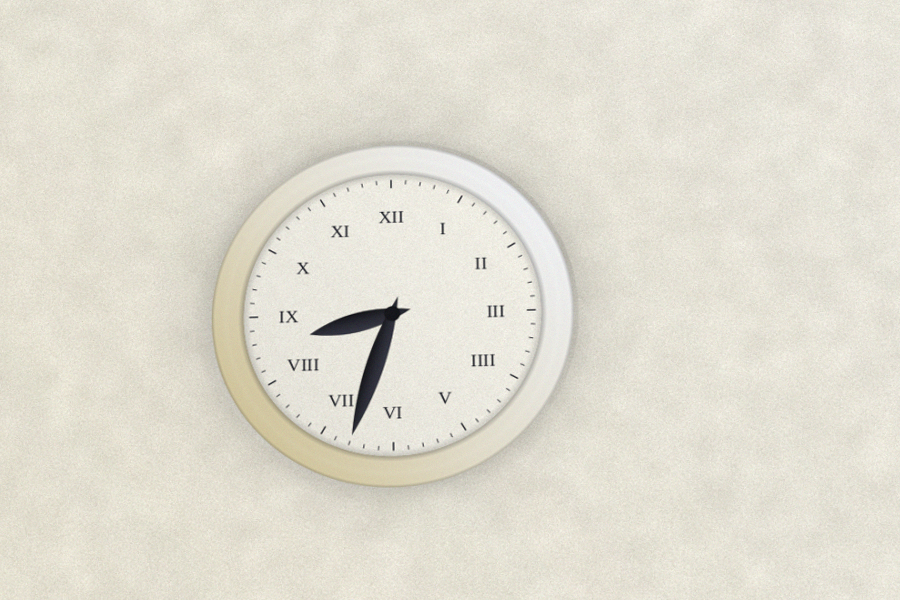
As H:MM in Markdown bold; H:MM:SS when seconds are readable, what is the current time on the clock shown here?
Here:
**8:33**
